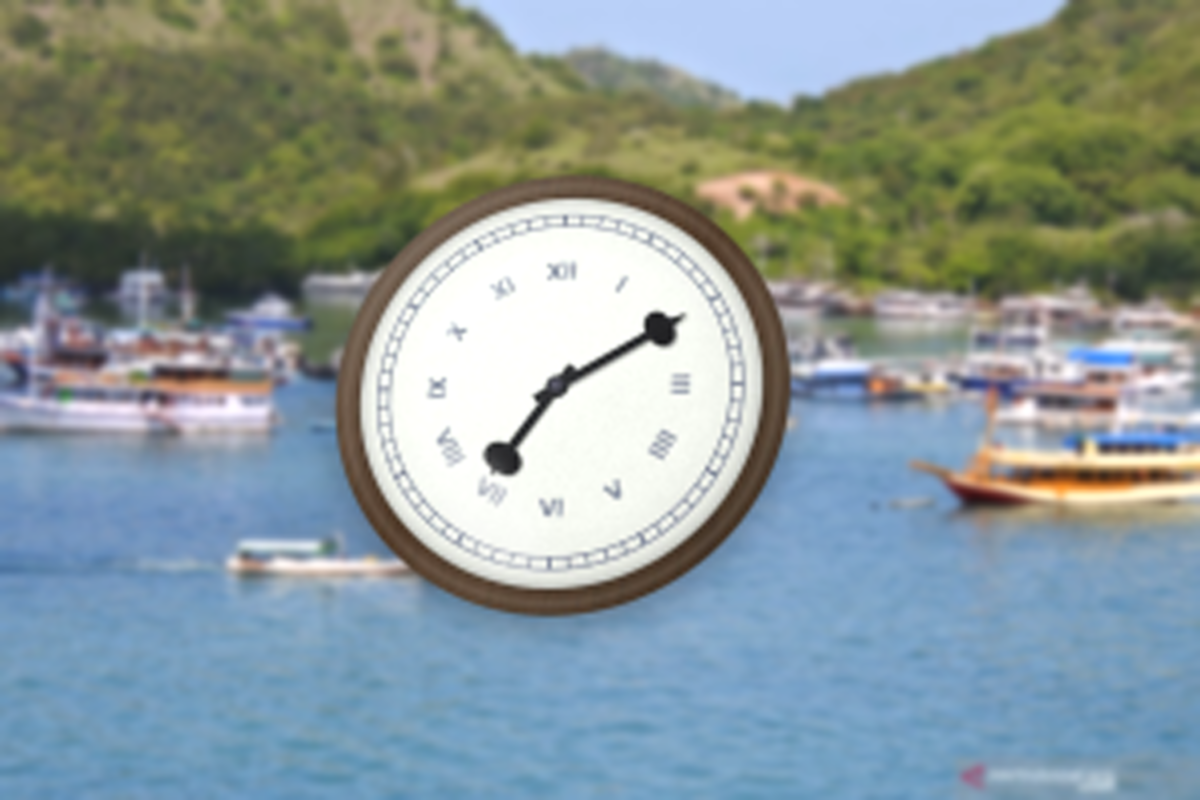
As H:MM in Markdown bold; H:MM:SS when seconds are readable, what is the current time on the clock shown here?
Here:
**7:10**
